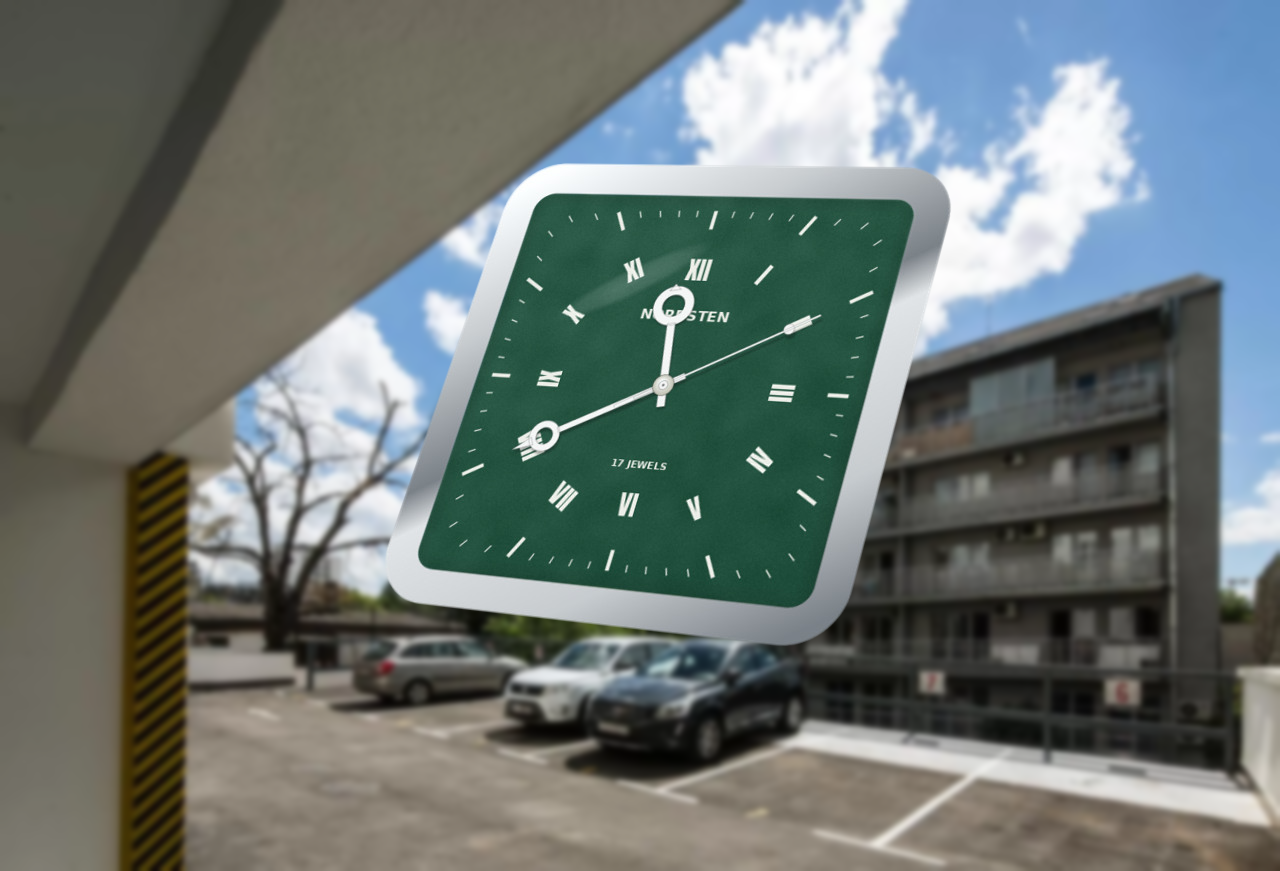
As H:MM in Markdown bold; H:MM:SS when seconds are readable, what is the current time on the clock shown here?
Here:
**11:40:10**
